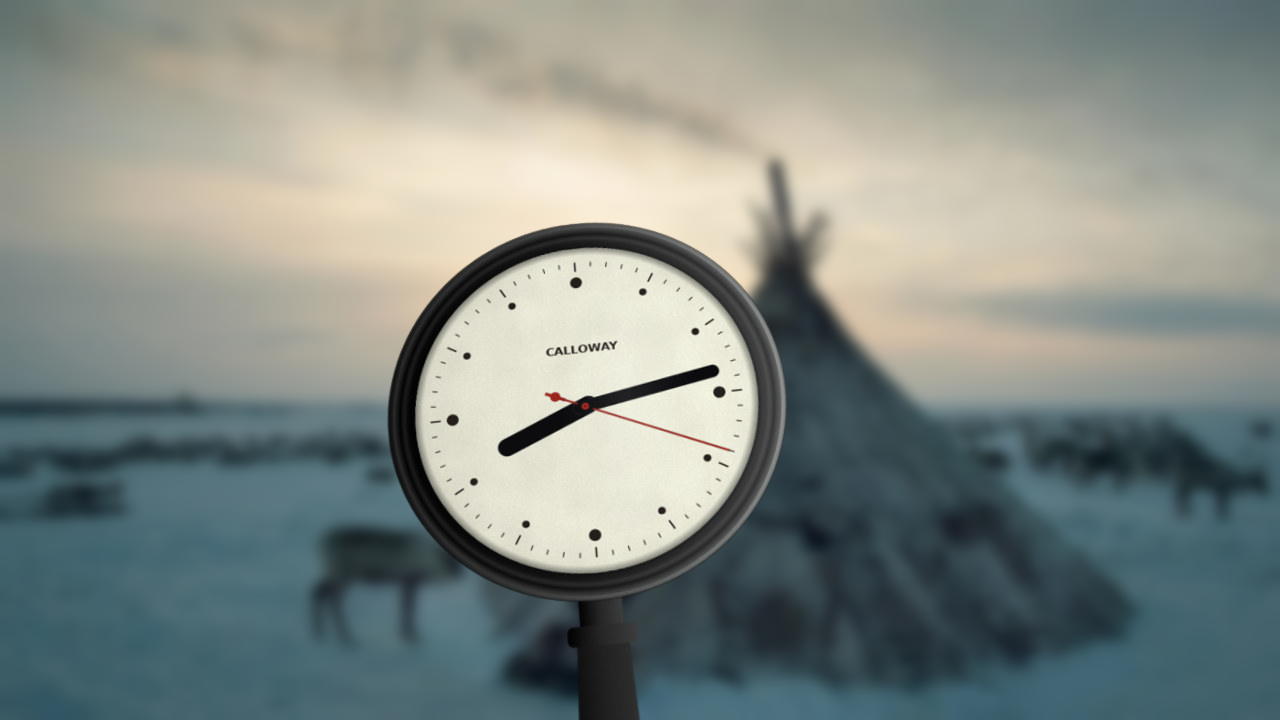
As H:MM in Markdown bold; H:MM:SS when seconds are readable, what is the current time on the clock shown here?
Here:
**8:13:19**
